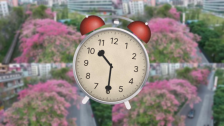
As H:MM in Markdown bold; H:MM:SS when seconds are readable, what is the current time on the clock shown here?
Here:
**10:30**
